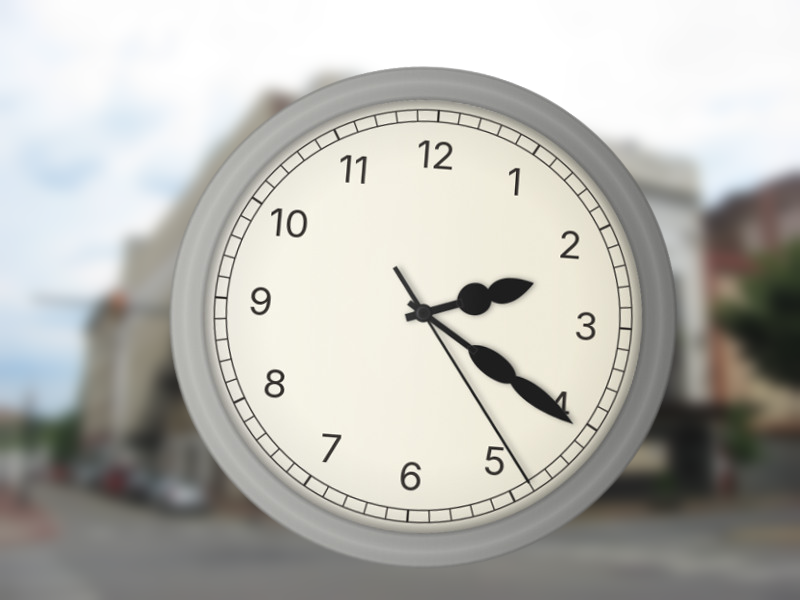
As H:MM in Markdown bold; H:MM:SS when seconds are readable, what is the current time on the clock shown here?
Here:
**2:20:24**
